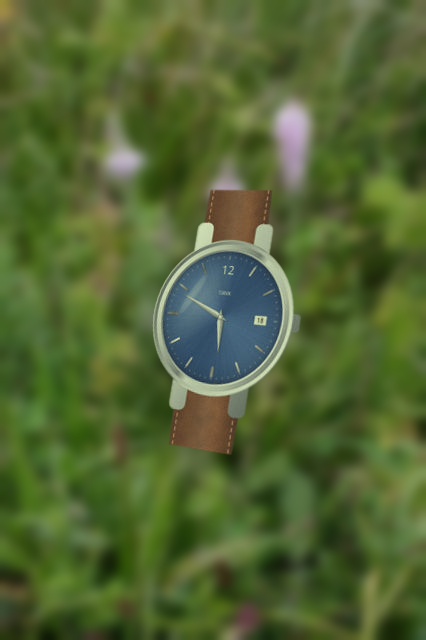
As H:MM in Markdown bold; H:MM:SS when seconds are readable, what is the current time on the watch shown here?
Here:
**5:49**
